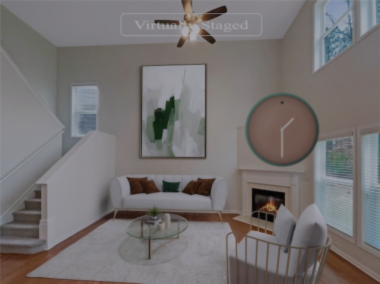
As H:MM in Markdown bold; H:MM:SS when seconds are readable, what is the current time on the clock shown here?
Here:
**1:30**
